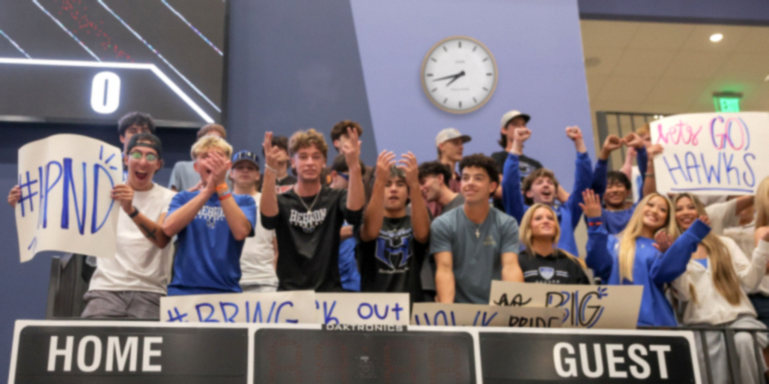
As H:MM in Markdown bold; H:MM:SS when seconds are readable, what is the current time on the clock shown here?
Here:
**7:43**
